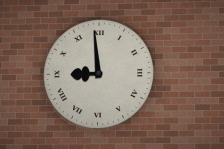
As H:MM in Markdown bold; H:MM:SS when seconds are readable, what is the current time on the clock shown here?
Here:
**8:59**
